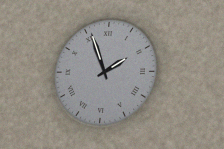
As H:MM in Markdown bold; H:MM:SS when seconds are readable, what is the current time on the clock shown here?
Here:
**1:56**
